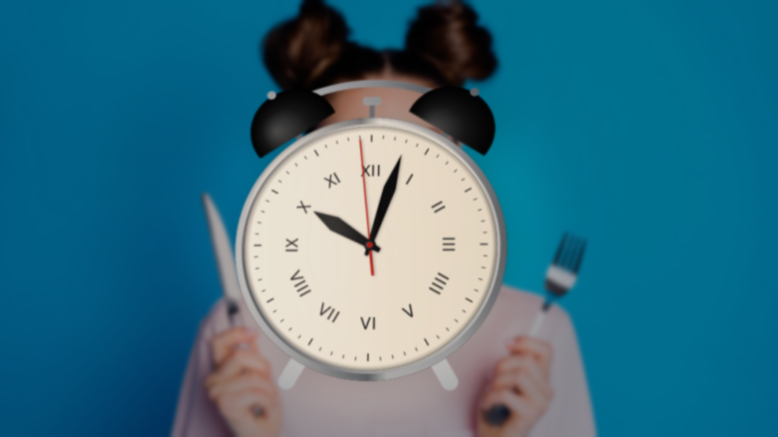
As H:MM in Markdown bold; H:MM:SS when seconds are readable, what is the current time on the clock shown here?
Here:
**10:02:59**
